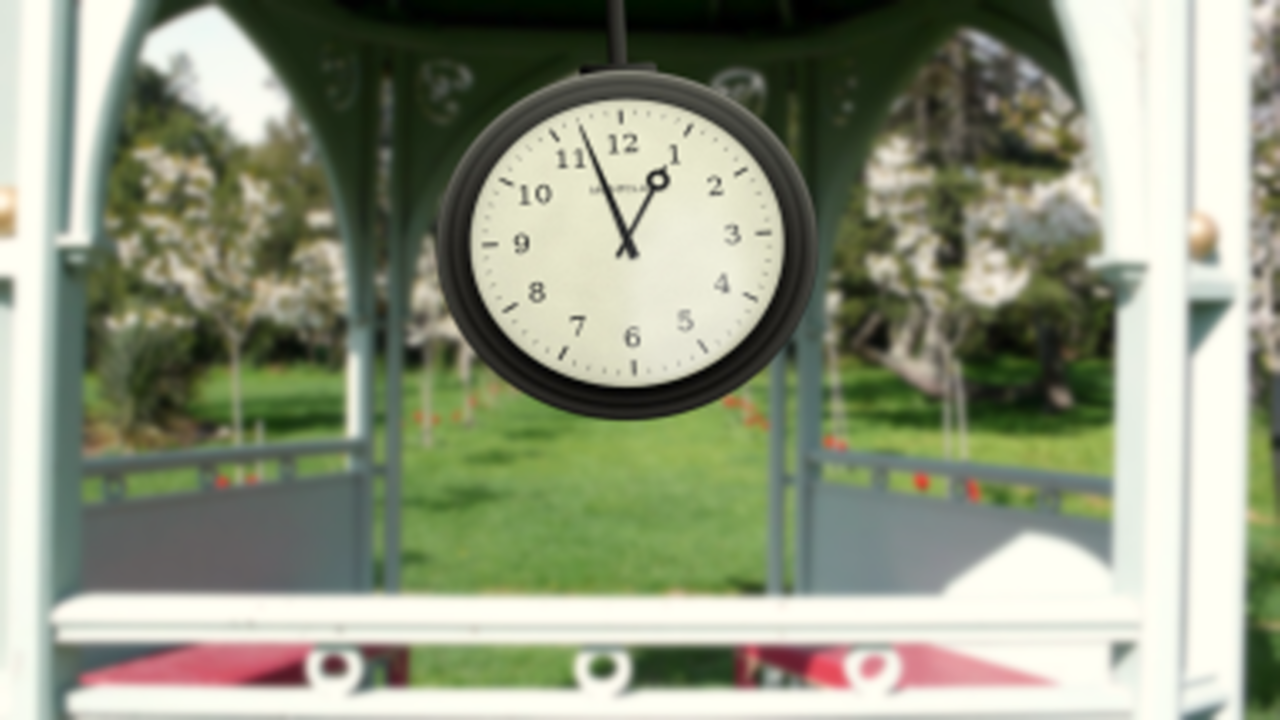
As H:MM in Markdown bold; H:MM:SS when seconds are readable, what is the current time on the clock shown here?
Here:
**12:57**
